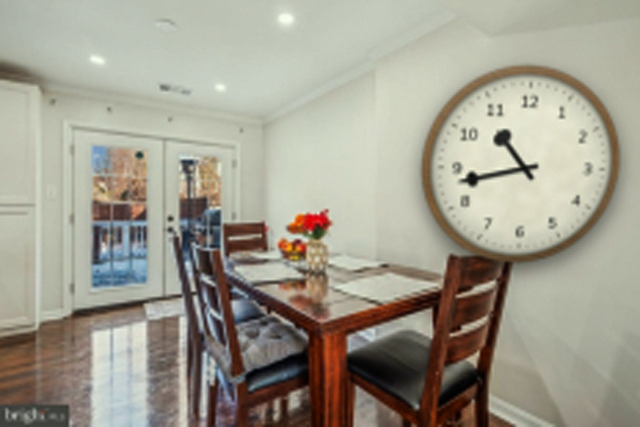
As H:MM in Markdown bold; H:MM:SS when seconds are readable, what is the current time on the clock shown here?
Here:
**10:43**
